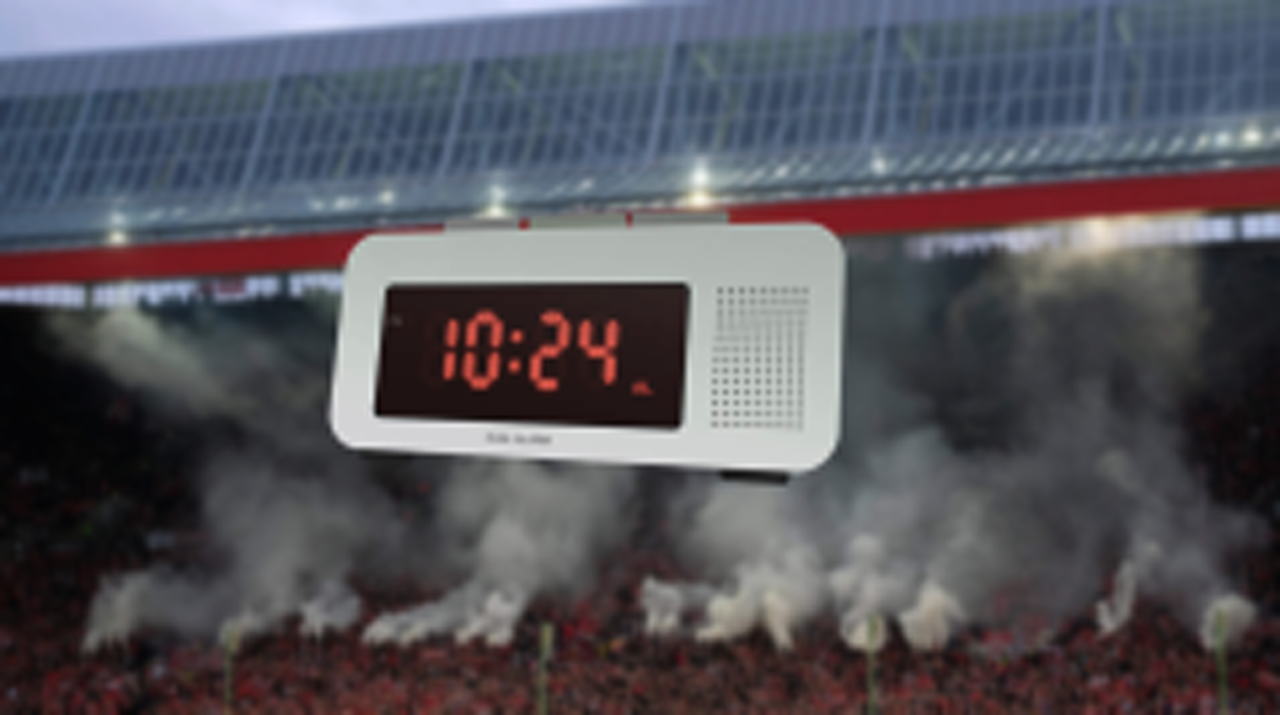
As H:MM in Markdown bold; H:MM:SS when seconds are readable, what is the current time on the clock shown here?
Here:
**10:24**
